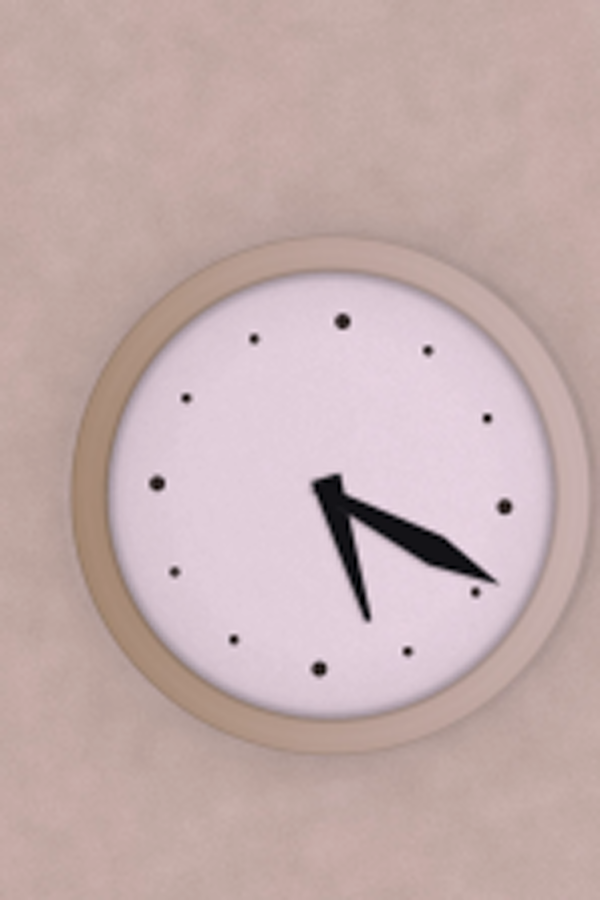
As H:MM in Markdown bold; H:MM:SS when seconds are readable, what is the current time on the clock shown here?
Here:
**5:19**
